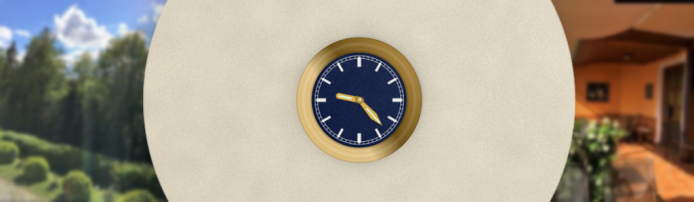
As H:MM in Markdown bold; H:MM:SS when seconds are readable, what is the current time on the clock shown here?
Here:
**9:23**
